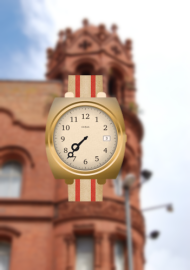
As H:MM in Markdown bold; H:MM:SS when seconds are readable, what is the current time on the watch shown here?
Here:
**7:37**
